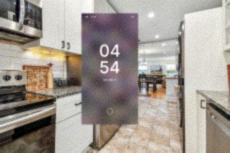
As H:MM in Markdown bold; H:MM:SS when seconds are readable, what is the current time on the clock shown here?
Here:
**4:54**
